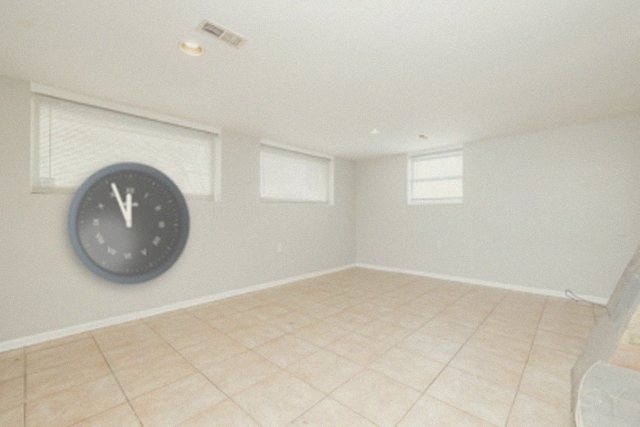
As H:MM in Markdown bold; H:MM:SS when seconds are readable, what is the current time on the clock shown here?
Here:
**11:56**
